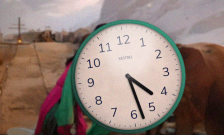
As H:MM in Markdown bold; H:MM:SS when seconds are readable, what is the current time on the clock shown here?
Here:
**4:28**
